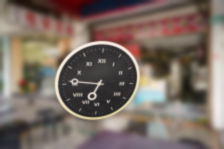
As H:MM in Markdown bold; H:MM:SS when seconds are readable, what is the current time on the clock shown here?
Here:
**6:46**
